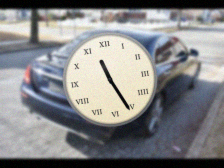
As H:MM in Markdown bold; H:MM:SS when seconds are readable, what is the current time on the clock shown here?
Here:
**11:26**
